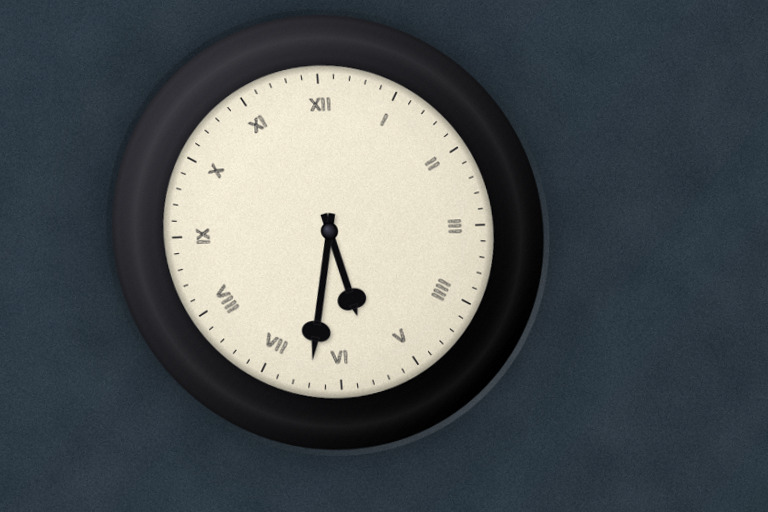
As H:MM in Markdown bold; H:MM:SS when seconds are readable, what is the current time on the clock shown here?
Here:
**5:32**
